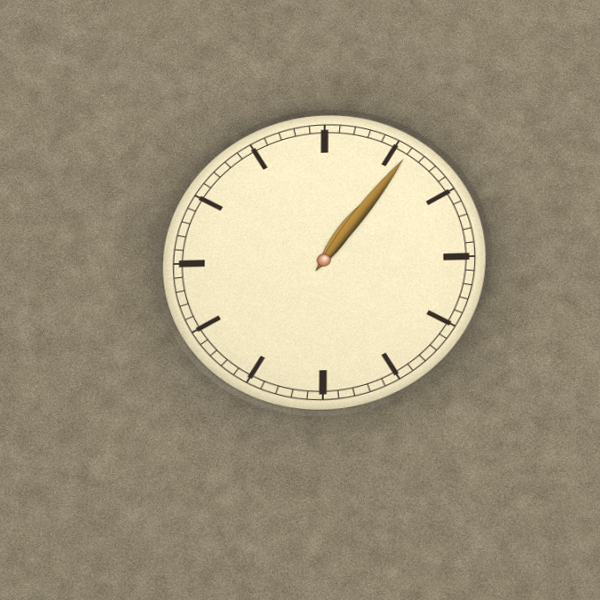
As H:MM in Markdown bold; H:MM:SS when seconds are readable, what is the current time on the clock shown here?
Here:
**1:06**
